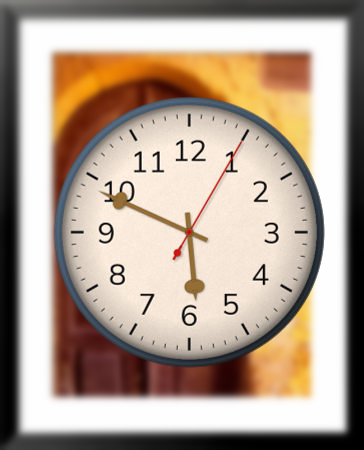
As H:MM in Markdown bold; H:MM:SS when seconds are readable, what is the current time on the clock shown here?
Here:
**5:49:05**
